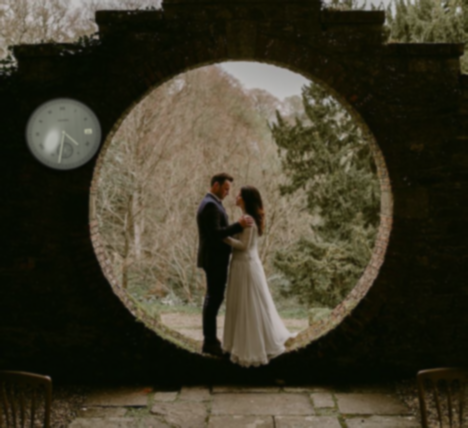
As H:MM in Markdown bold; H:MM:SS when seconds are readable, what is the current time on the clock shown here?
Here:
**4:32**
